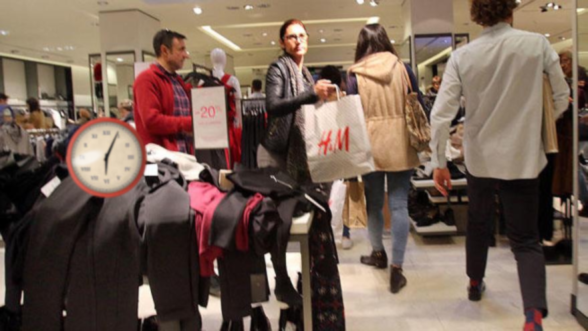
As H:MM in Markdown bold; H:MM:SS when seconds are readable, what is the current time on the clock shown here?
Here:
**6:04**
